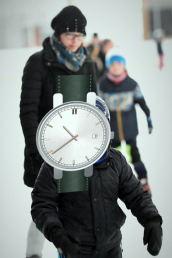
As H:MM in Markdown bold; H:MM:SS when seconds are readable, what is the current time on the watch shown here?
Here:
**10:39**
